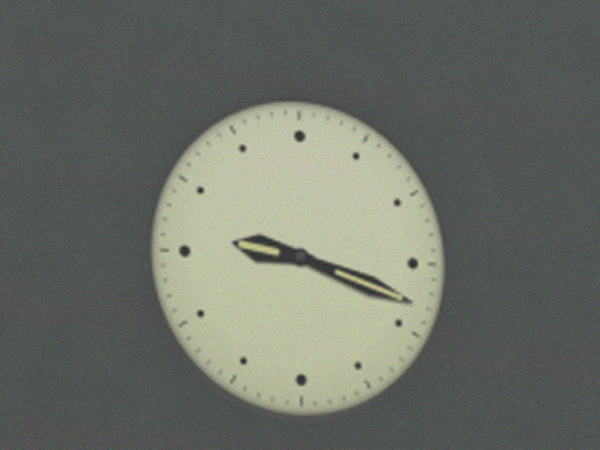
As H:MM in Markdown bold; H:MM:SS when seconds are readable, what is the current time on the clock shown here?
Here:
**9:18**
